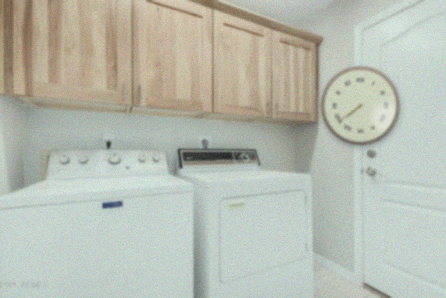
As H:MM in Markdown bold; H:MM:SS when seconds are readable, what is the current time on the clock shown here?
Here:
**7:39**
